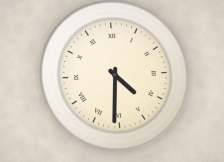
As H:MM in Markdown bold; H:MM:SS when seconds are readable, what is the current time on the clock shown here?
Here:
**4:31**
